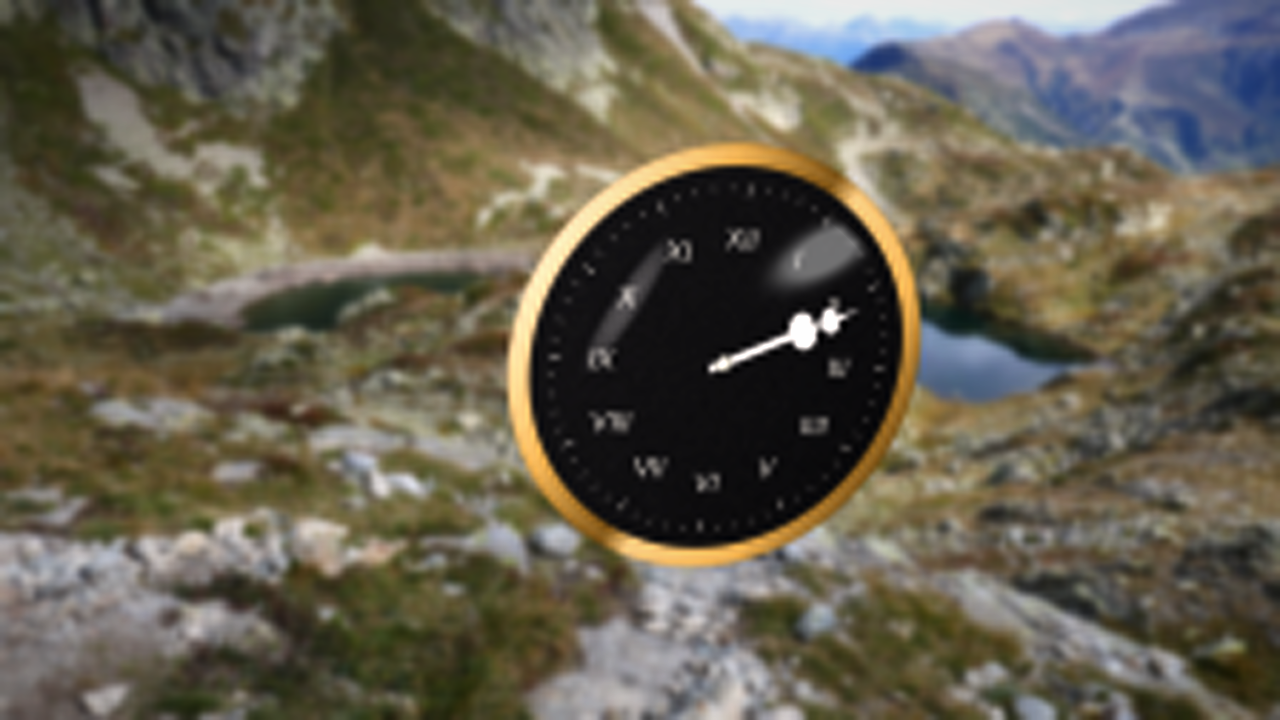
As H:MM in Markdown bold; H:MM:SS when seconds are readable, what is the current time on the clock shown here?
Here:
**2:11**
